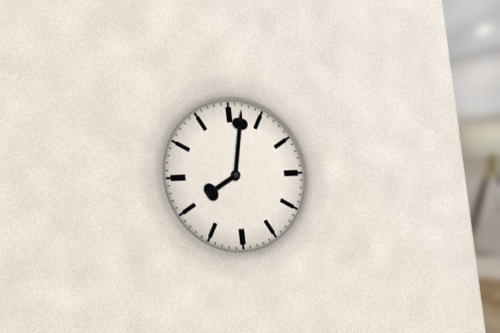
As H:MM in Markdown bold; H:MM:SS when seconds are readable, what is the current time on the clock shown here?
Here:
**8:02**
